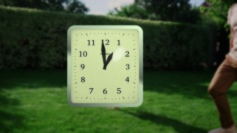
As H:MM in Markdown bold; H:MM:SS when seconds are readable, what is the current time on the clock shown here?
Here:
**12:59**
